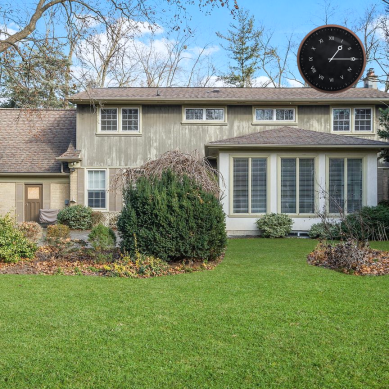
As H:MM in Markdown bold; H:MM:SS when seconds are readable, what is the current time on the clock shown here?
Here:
**1:15**
